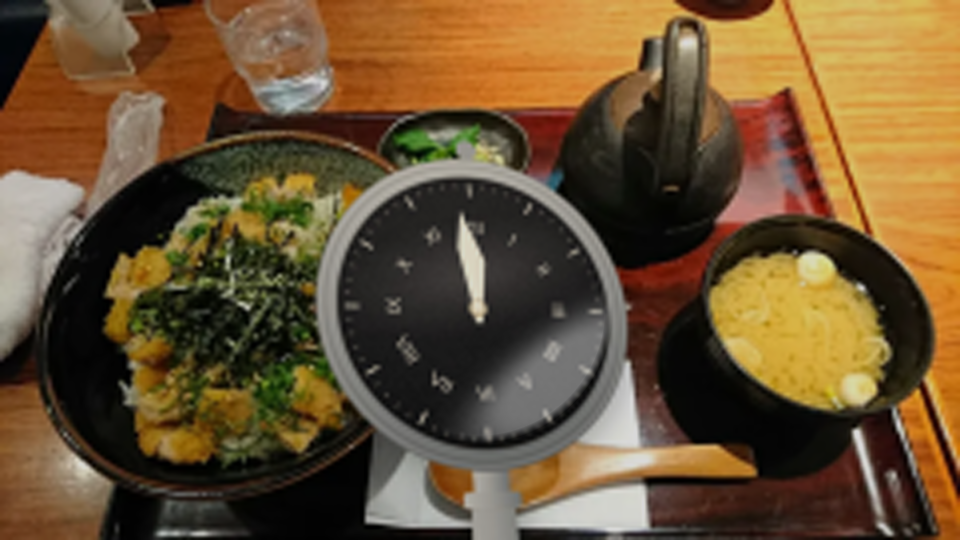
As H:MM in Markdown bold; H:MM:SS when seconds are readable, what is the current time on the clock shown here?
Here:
**11:59**
